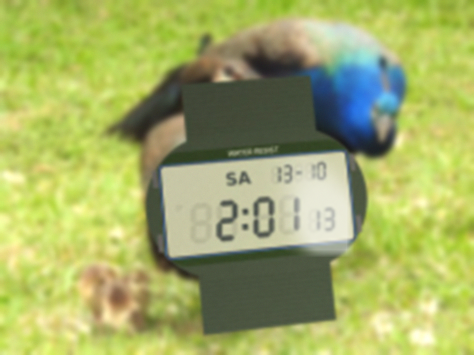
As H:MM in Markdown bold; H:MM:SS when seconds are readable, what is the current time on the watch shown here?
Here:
**2:01:13**
